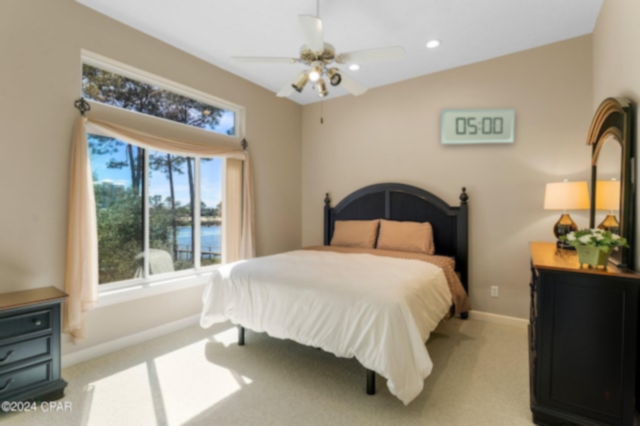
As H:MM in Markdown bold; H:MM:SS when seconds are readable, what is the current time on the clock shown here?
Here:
**5:00**
